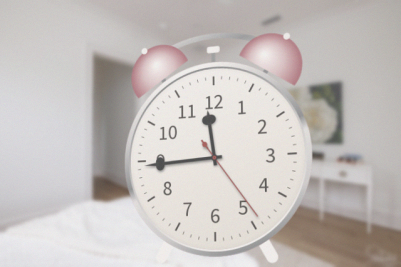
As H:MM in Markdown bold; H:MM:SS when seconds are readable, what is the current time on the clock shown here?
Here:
**11:44:24**
